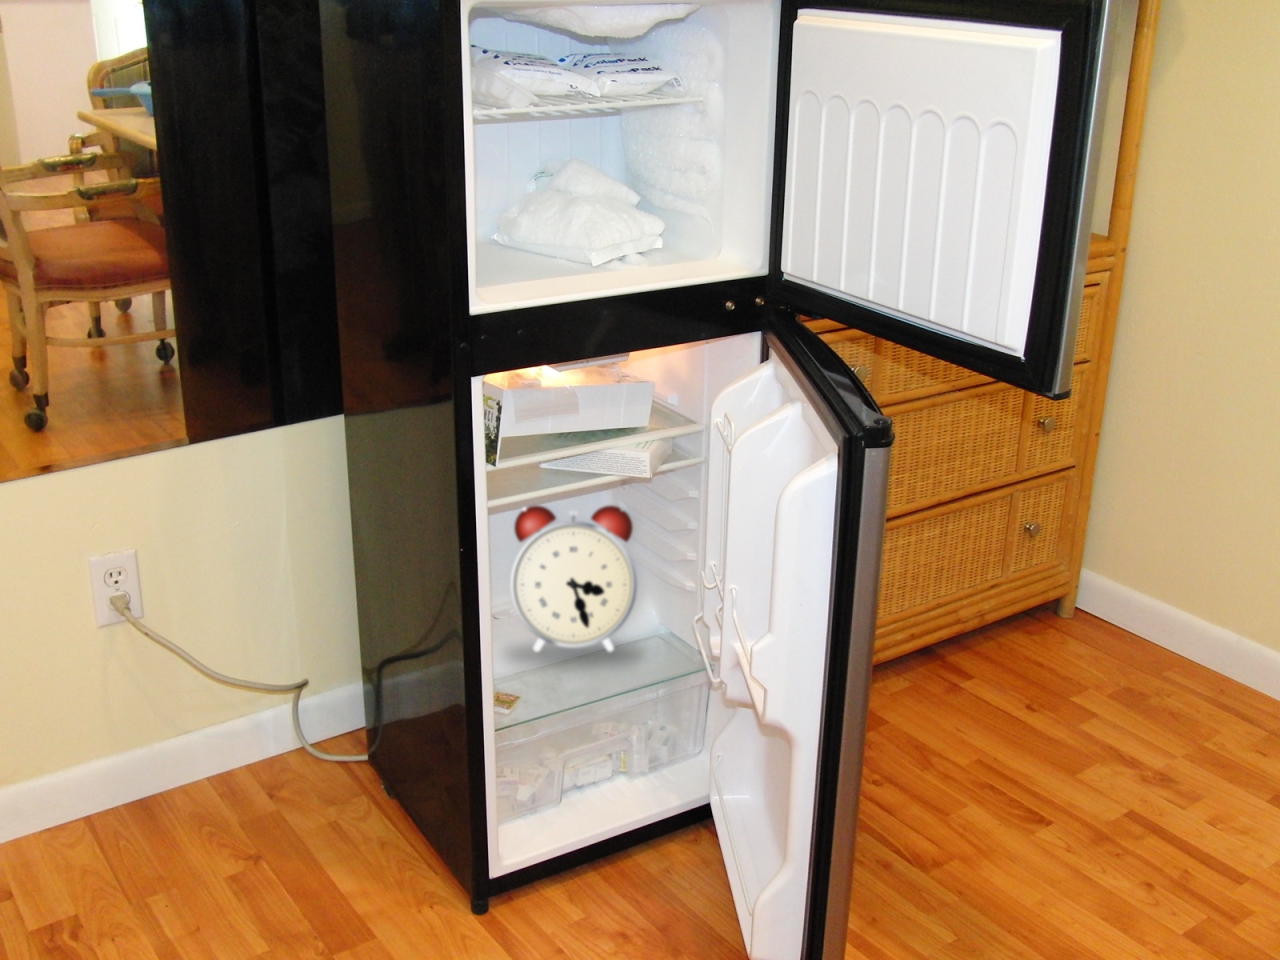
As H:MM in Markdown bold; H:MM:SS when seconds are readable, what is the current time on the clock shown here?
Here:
**3:27**
